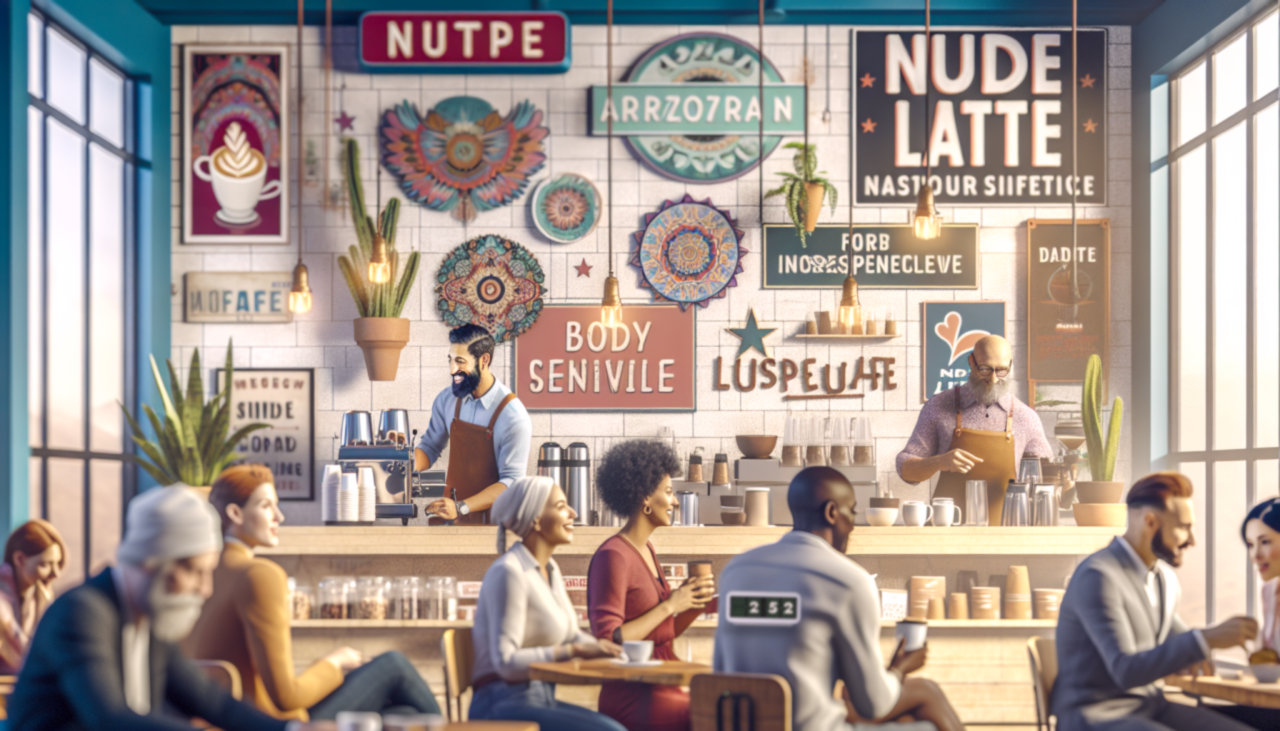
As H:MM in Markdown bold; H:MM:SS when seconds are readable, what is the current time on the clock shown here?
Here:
**2:52**
